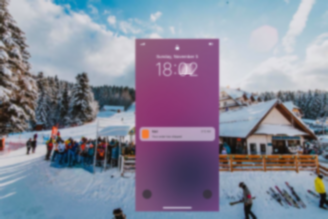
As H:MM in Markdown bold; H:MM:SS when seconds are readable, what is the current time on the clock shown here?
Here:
**18:02**
